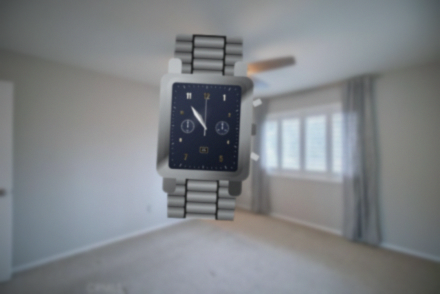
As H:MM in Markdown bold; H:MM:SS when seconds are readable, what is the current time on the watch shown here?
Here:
**10:54**
